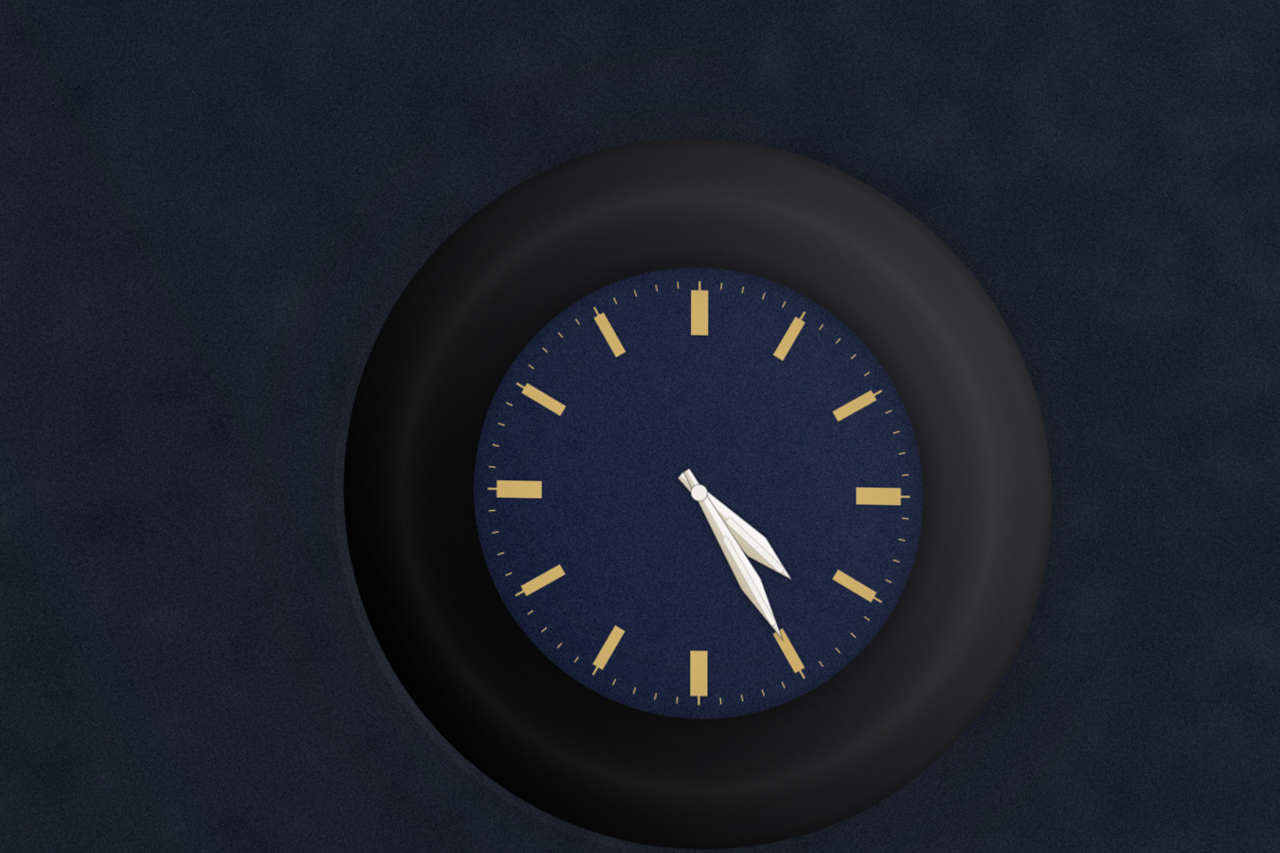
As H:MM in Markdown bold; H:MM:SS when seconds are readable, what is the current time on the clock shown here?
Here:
**4:25**
